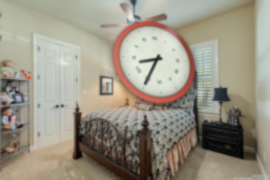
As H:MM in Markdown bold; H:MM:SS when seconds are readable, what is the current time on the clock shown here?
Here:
**8:35**
